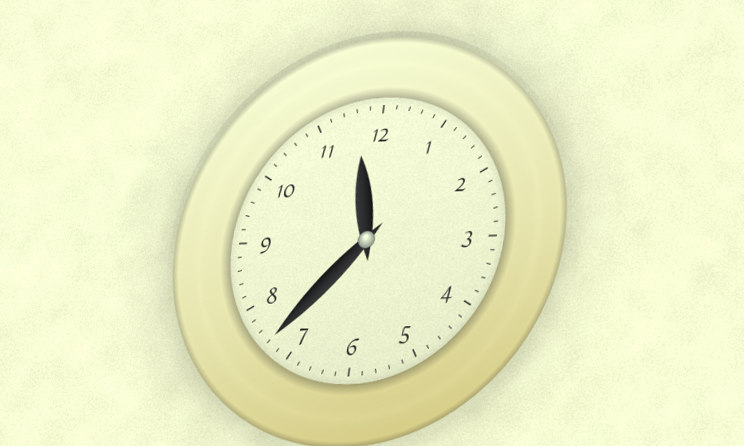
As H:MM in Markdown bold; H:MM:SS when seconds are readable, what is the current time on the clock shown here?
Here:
**11:37**
